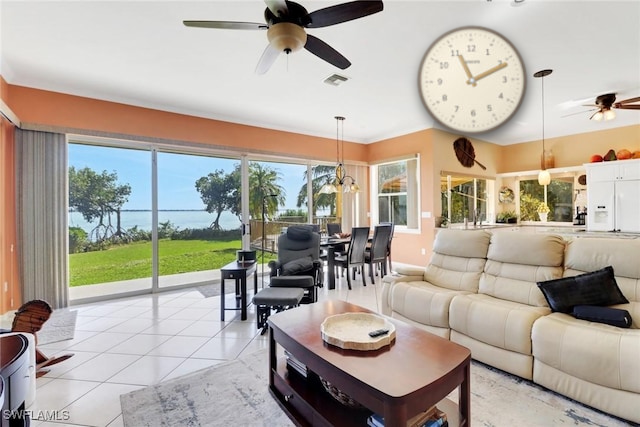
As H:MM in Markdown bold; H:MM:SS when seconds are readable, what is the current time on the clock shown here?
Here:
**11:11**
